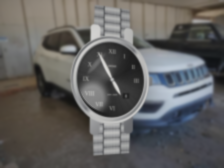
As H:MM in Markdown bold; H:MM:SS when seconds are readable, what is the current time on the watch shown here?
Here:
**4:55**
